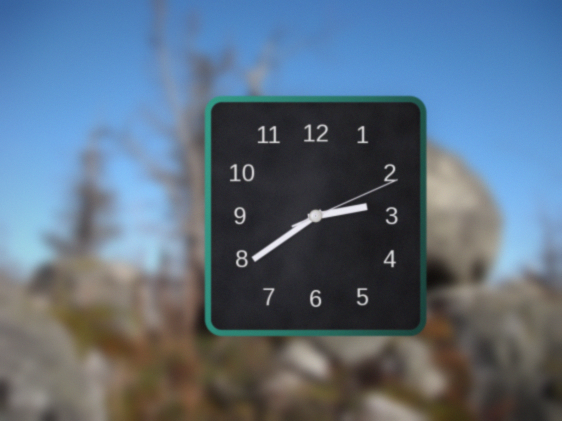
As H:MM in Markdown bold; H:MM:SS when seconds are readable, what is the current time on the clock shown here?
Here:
**2:39:11**
